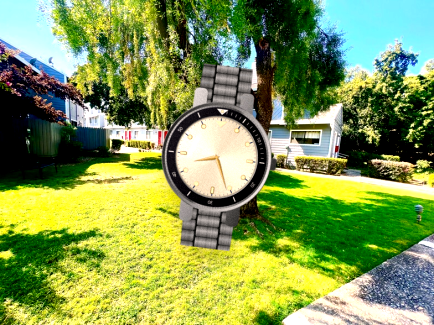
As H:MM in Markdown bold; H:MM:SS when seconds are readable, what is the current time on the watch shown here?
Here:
**8:26**
